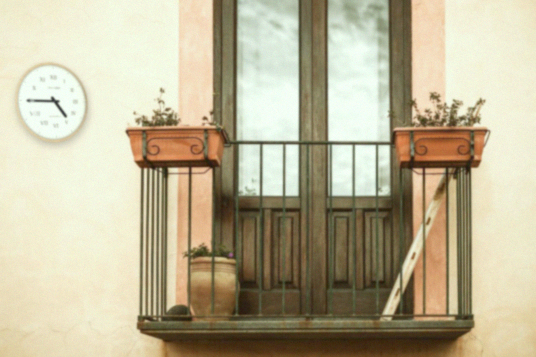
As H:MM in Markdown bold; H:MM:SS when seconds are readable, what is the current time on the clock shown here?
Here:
**4:45**
